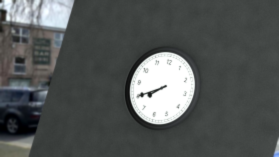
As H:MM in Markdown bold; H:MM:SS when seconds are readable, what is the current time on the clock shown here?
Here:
**7:40**
